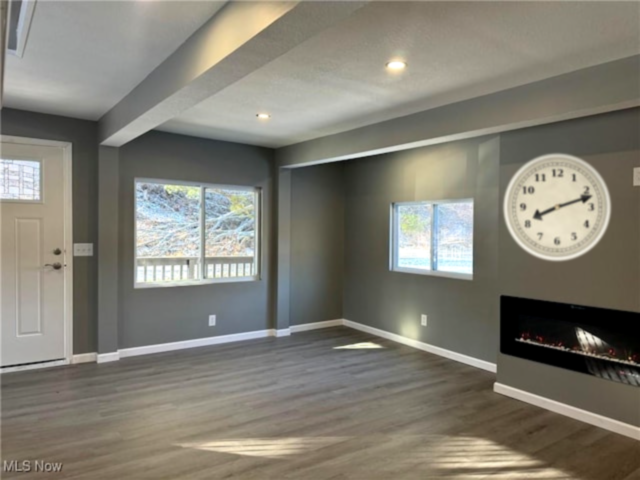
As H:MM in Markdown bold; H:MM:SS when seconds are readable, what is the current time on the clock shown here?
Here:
**8:12**
